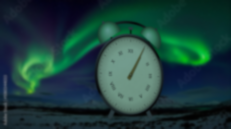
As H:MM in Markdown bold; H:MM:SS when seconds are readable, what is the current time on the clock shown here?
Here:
**1:05**
